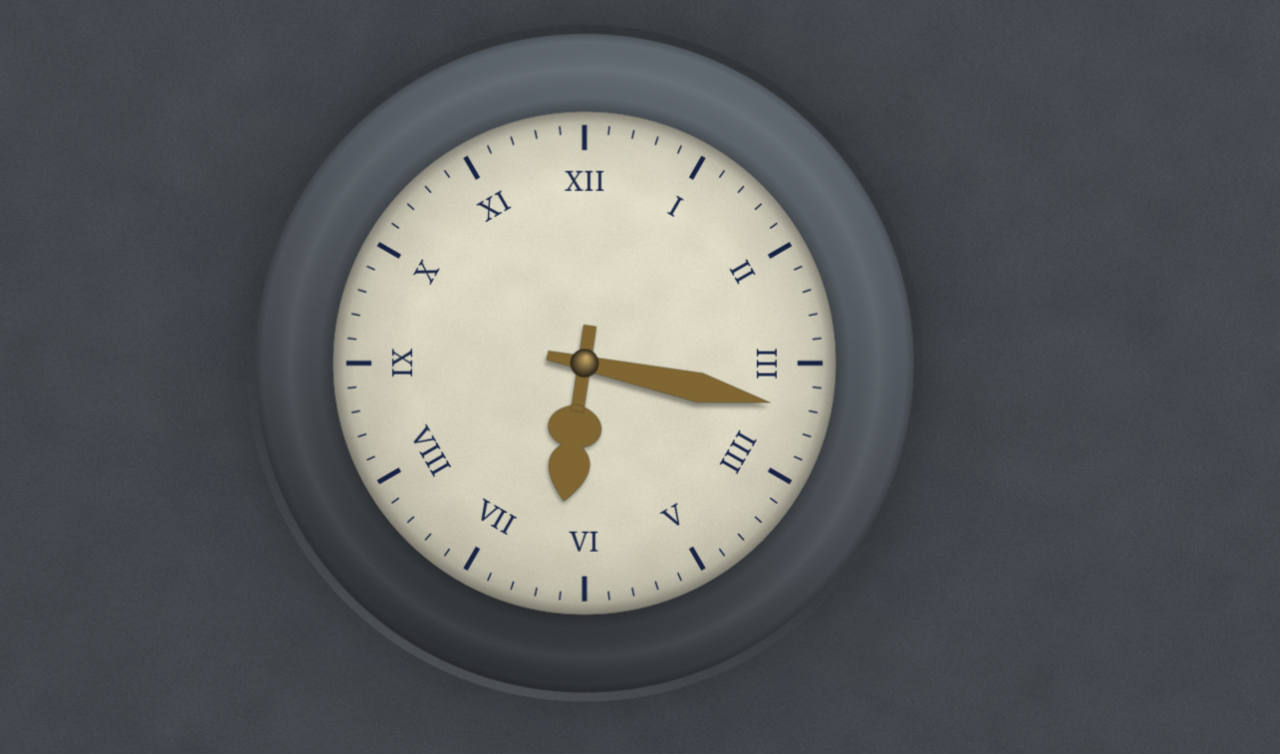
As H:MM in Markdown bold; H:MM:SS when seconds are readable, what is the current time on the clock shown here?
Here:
**6:17**
